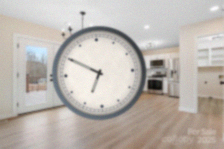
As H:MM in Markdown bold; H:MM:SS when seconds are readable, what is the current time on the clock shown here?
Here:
**6:50**
